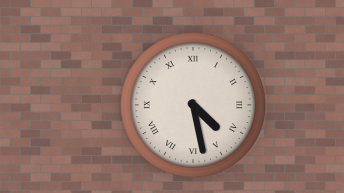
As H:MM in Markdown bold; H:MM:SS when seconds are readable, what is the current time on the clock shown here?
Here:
**4:28**
